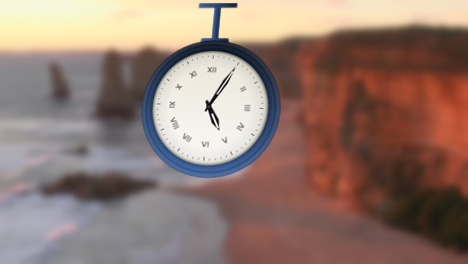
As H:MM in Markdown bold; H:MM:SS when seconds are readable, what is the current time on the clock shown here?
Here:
**5:05**
